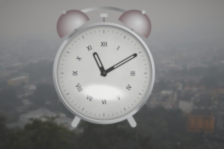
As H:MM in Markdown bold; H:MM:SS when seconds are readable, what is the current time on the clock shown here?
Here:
**11:10**
